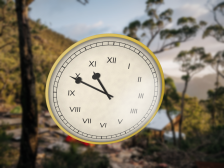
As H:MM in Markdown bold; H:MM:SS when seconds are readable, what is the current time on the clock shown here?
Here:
**10:49**
